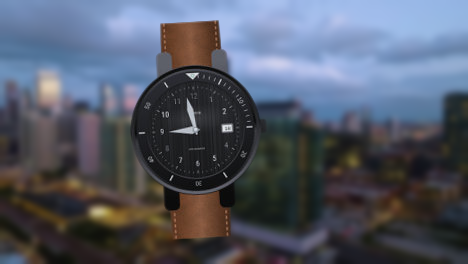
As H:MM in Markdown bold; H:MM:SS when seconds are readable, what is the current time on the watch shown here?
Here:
**8:58**
